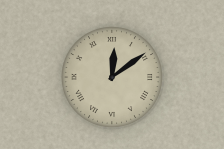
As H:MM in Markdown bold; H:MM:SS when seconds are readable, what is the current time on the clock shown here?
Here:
**12:09**
